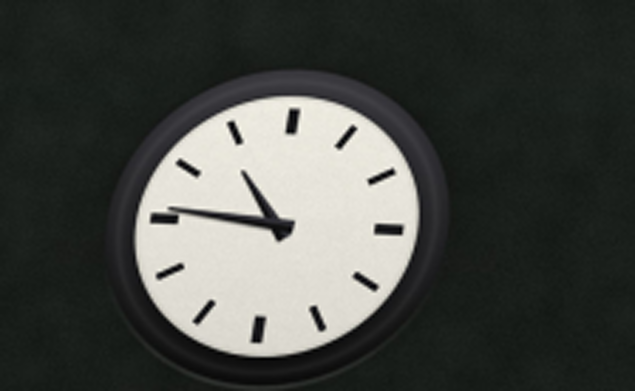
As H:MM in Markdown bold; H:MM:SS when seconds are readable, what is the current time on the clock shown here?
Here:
**10:46**
